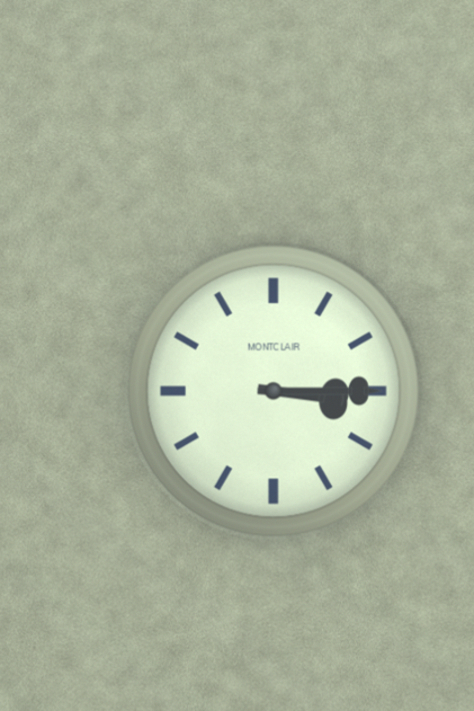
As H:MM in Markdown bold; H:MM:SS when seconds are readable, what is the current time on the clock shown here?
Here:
**3:15**
